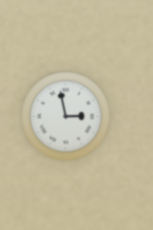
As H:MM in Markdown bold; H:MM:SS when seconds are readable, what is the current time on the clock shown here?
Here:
**2:58**
